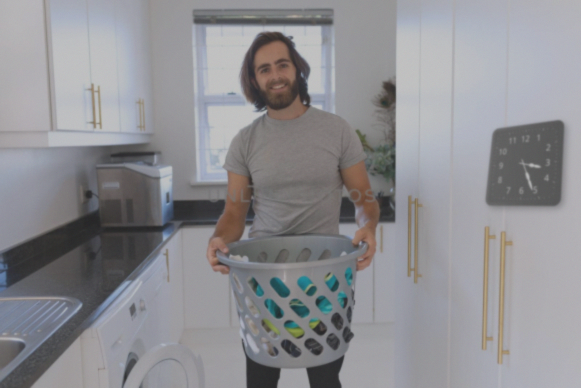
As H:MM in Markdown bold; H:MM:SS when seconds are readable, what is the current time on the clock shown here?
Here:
**3:26**
